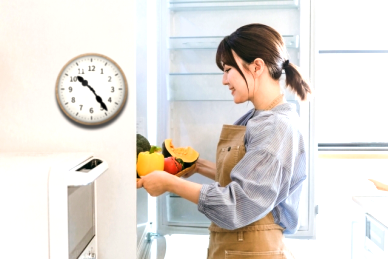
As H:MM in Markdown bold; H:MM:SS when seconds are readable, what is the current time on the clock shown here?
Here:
**10:24**
